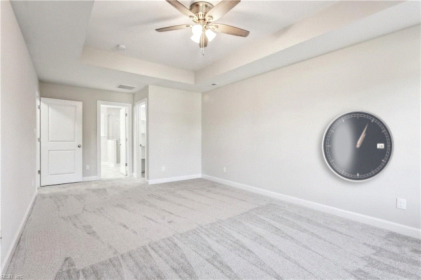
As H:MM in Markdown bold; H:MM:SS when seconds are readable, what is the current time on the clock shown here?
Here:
**1:04**
